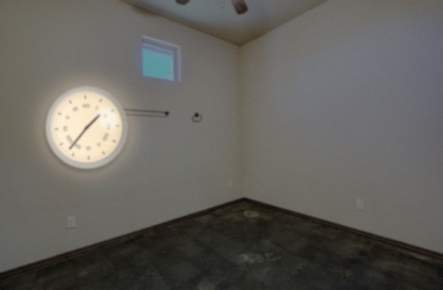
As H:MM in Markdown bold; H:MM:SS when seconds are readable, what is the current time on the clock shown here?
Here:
**1:37**
